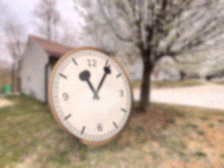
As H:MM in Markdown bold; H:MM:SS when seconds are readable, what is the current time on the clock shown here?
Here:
**11:06**
